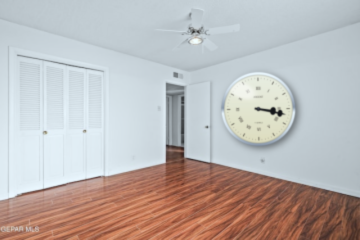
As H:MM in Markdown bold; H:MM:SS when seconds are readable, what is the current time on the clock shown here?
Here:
**3:17**
